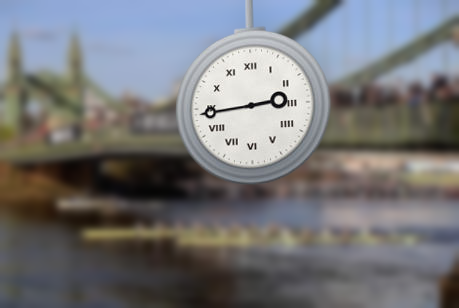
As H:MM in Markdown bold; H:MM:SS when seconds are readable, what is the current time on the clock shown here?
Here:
**2:44**
